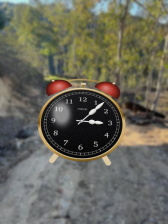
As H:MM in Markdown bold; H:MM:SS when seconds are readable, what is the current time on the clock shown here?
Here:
**3:07**
